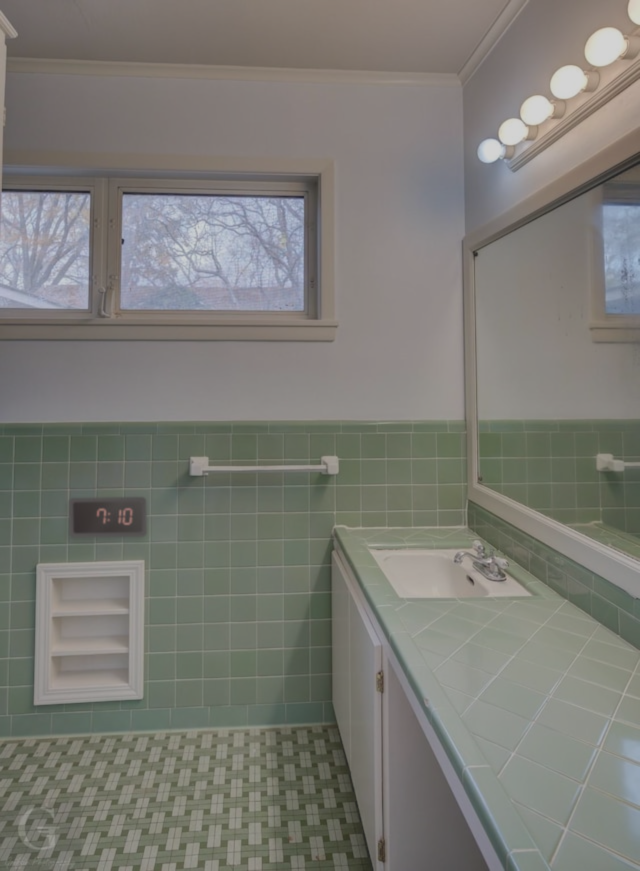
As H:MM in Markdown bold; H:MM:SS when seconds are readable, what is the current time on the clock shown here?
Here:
**7:10**
